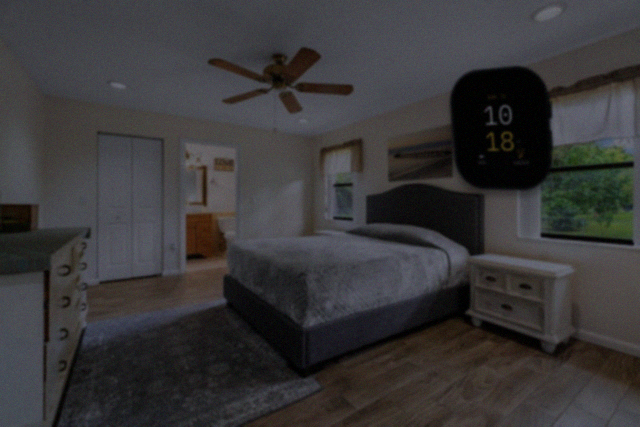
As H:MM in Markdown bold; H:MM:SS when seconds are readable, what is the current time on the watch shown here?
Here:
**10:18**
